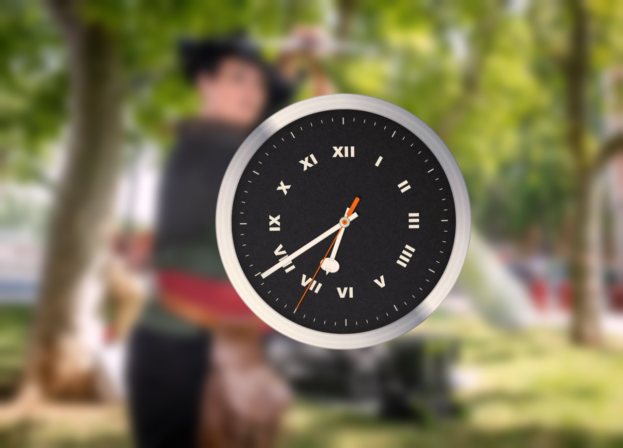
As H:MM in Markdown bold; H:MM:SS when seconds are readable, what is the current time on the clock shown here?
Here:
**6:39:35**
